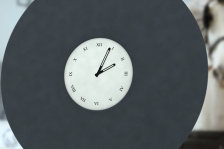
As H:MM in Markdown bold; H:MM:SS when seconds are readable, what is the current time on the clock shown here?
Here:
**2:04**
